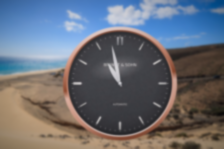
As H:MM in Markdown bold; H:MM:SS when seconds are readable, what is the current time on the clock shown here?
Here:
**10:58**
